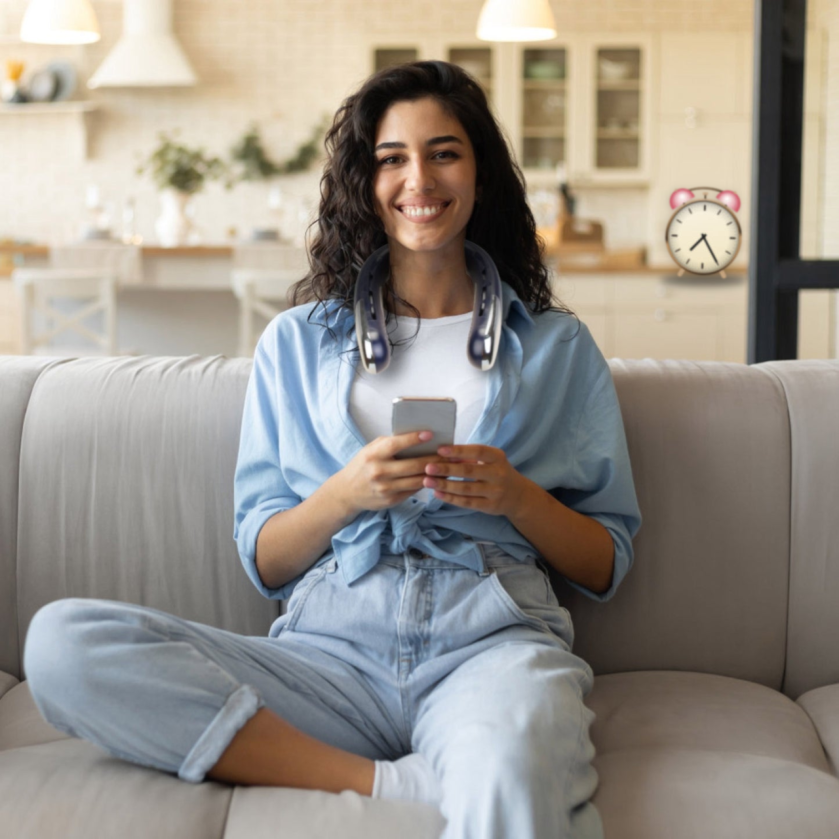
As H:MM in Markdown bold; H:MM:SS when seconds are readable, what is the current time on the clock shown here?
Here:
**7:25**
